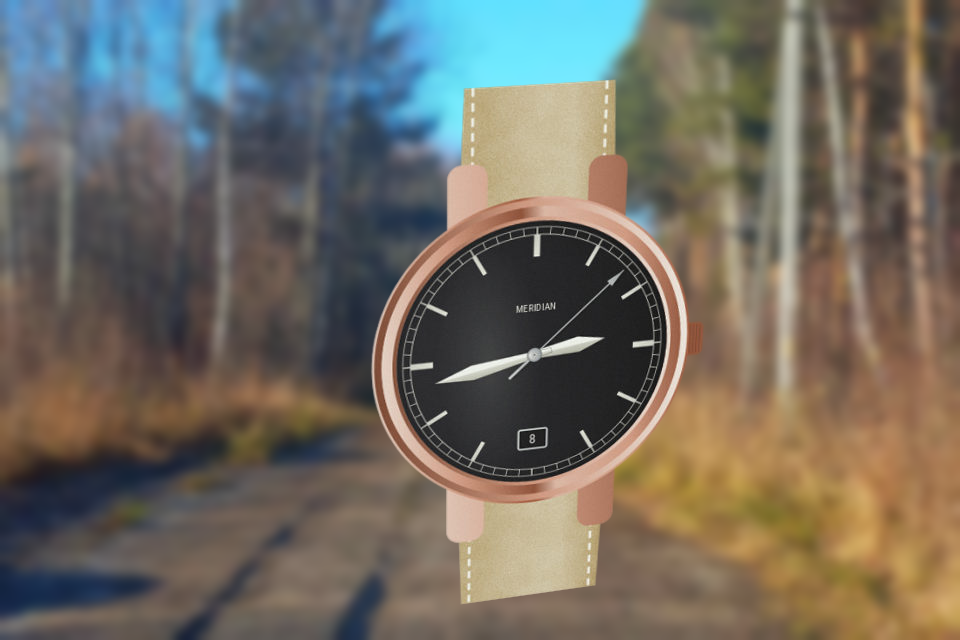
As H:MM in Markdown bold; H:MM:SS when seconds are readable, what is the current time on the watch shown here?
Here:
**2:43:08**
